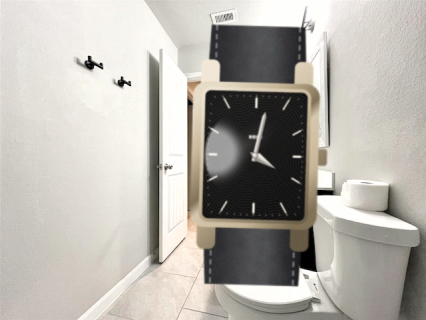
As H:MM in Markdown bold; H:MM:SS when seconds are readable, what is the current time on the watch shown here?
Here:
**4:02**
